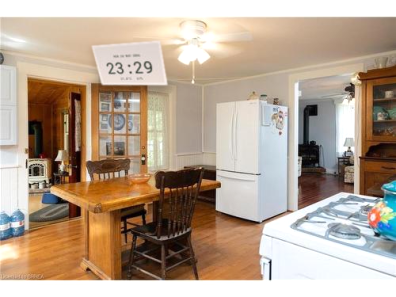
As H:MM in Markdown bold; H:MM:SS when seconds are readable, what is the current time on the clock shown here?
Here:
**23:29**
